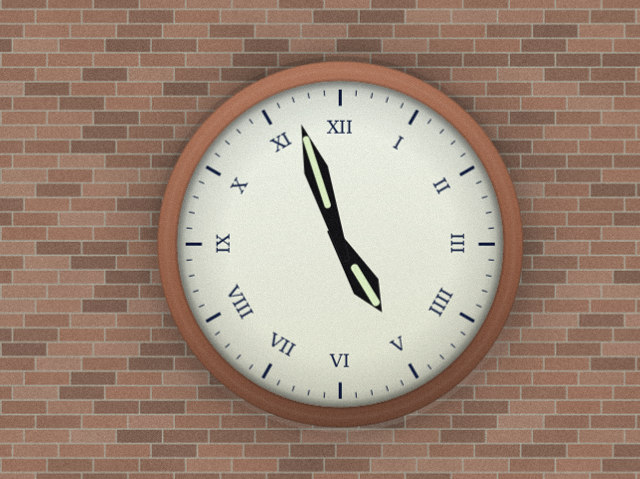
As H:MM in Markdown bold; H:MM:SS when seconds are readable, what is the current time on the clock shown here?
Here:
**4:57**
